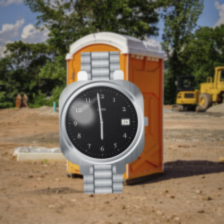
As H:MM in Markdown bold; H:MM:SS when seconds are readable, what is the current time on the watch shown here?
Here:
**5:59**
